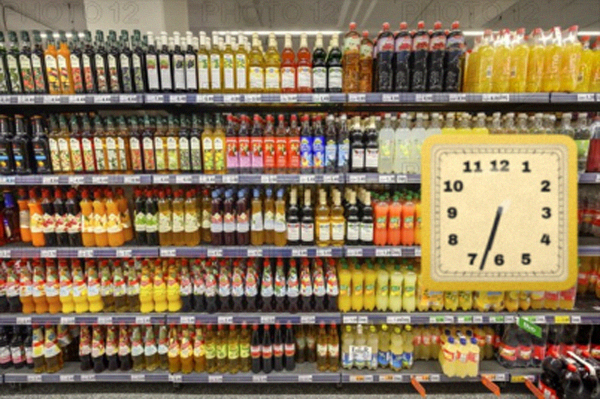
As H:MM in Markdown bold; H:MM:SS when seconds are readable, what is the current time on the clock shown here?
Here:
**6:33**
